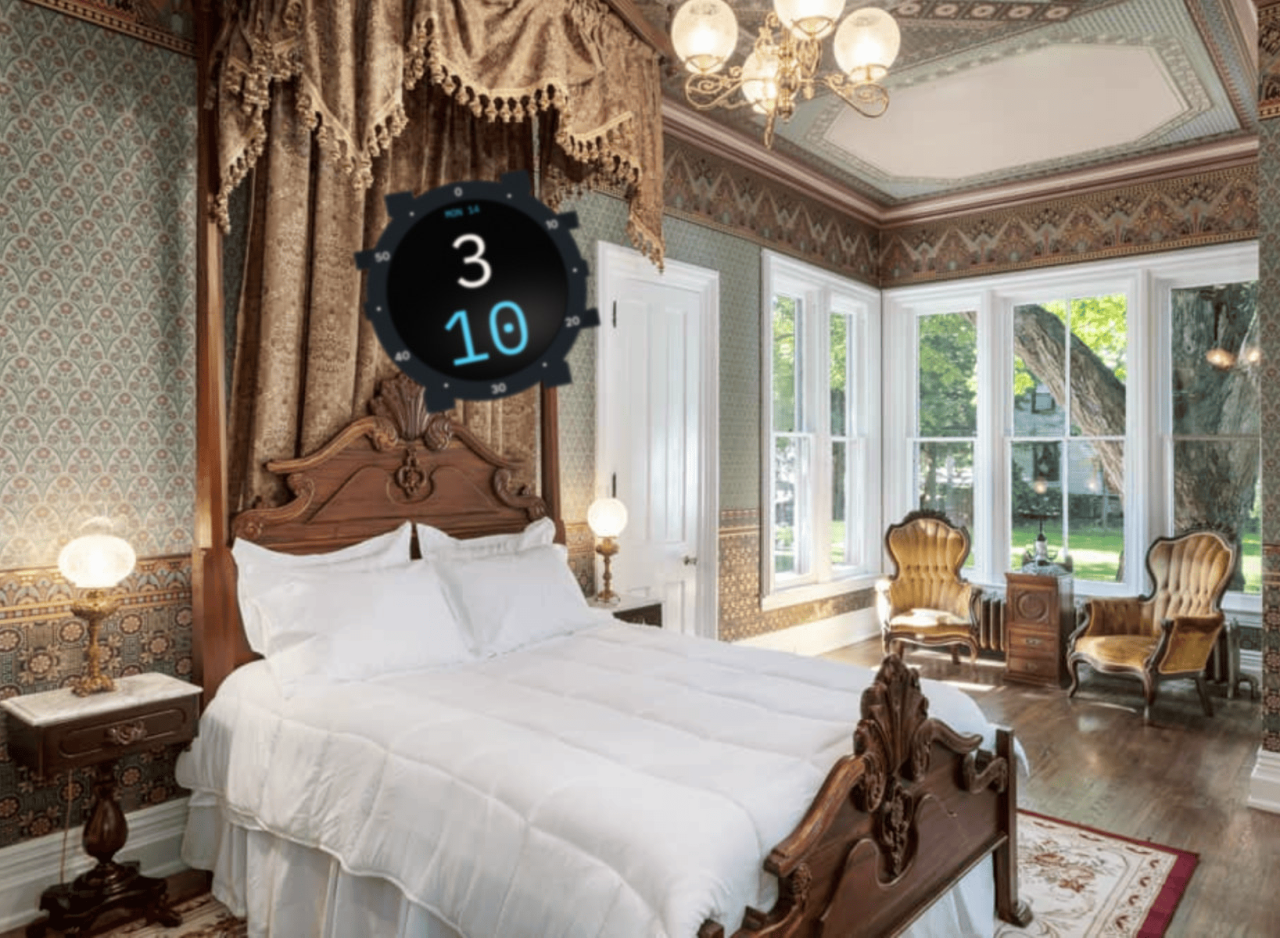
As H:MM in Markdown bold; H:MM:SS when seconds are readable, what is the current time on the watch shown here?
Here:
**3:10**
